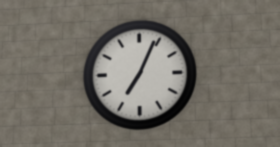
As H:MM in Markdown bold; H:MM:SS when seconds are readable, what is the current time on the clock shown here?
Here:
**7:04**
